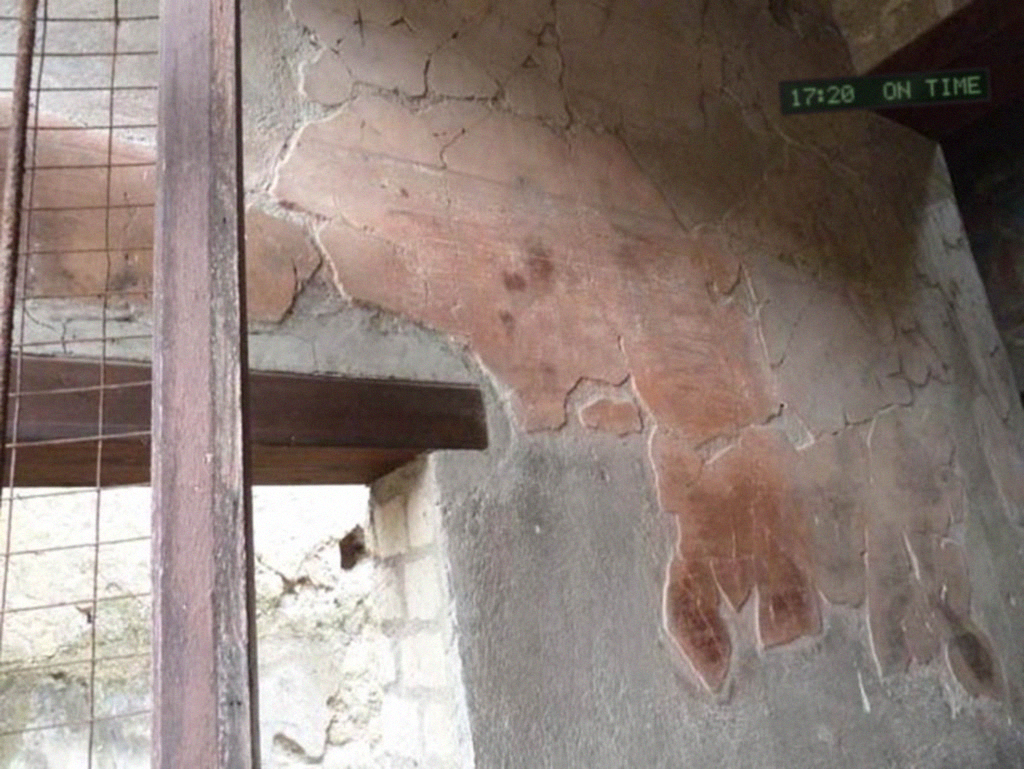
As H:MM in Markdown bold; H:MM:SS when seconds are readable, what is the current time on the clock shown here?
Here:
**17:20**
